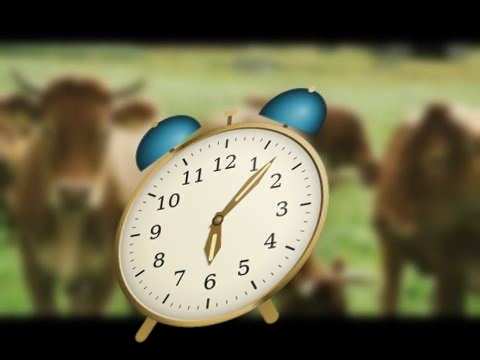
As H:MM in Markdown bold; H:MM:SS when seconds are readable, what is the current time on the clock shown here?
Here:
**6:07**
